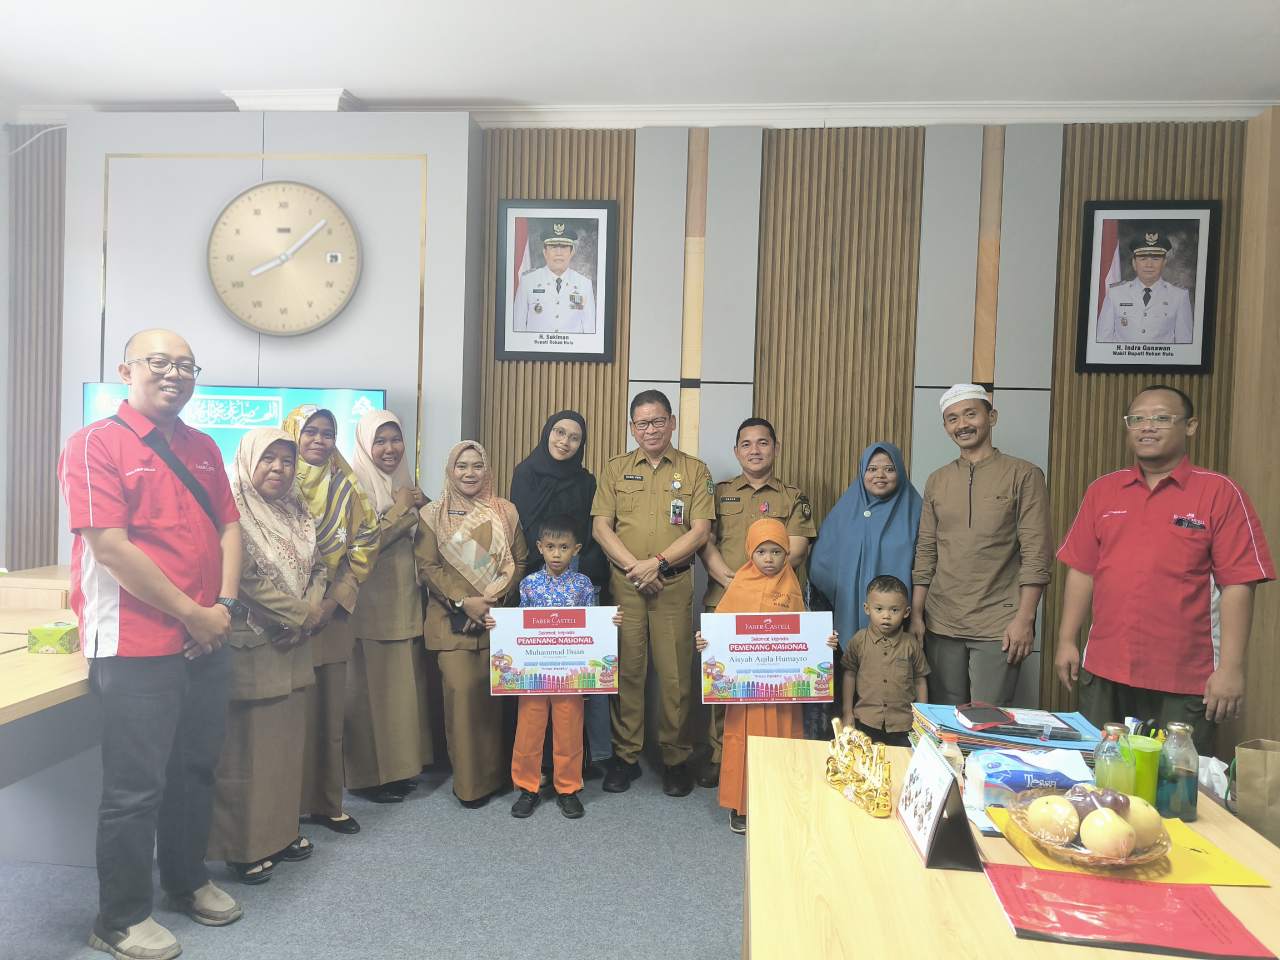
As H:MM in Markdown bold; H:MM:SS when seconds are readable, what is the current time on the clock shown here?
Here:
**8:08**
